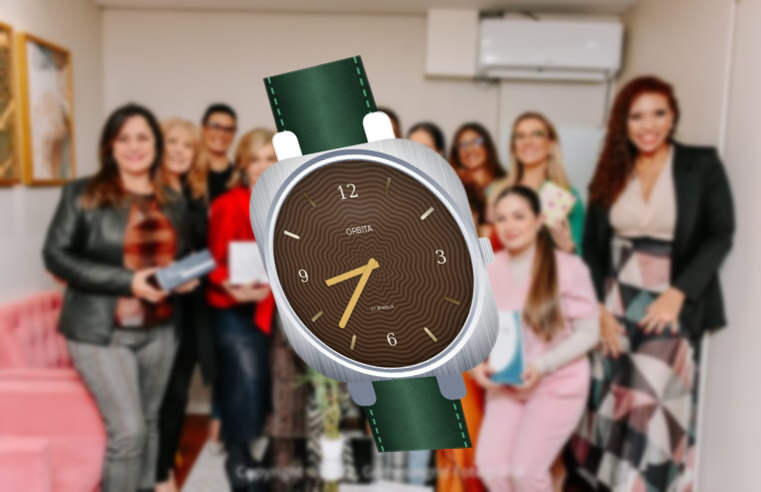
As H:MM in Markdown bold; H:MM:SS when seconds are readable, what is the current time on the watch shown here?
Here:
**8:37**
